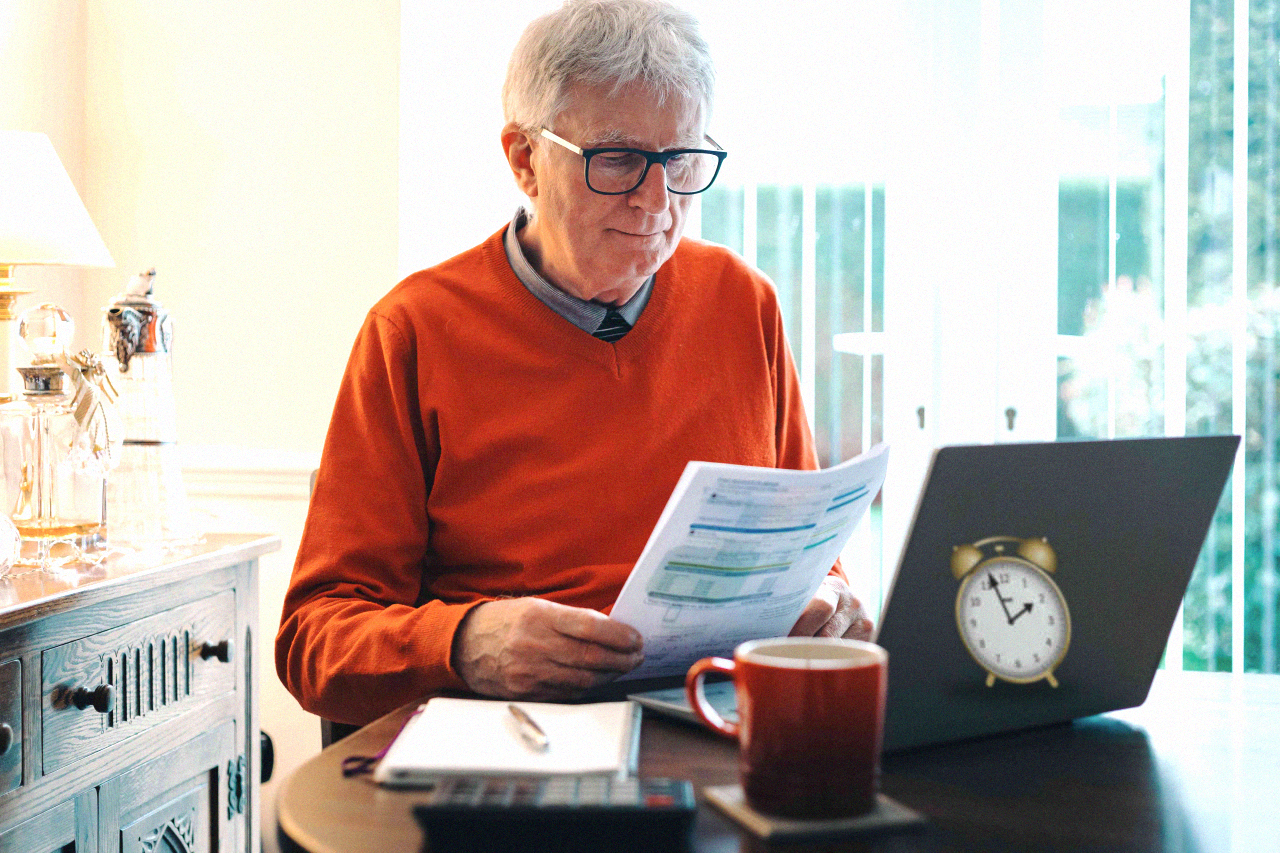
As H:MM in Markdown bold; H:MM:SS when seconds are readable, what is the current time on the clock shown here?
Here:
**1:57**
